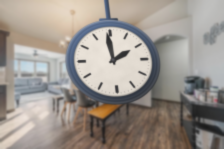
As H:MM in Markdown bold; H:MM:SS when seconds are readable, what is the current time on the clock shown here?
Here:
**1:59**
